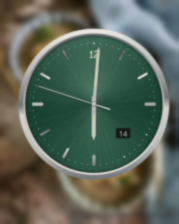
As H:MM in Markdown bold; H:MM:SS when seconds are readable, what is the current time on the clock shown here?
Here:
**6:00:48**
